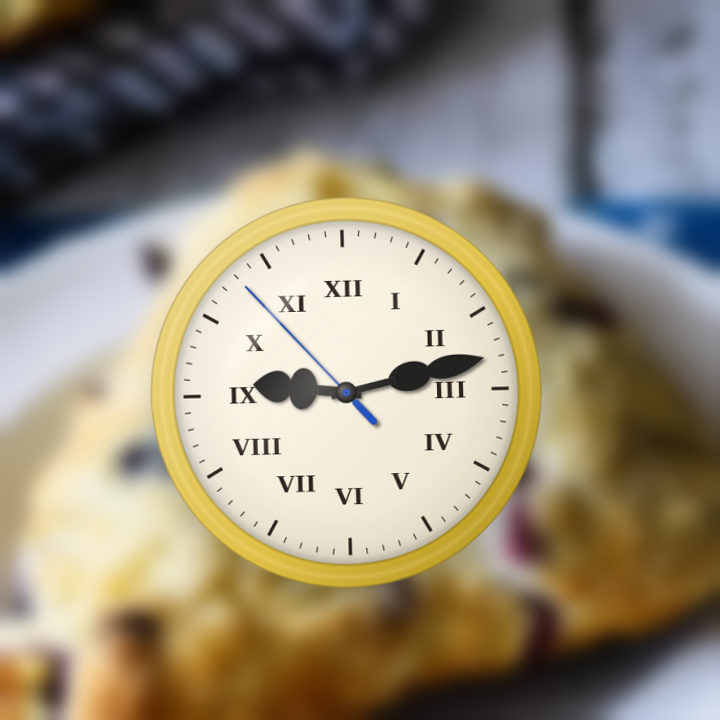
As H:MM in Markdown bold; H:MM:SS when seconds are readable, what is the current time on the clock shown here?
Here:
**9:12:53**
